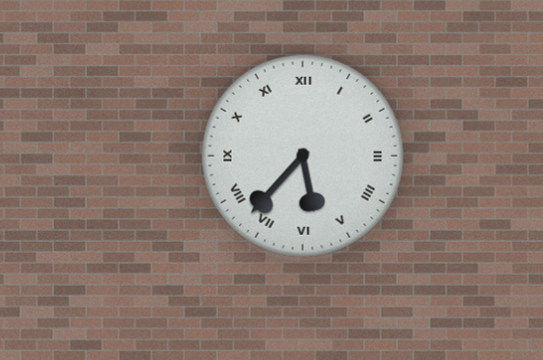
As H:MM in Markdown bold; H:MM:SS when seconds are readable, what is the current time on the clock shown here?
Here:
**5:37**
